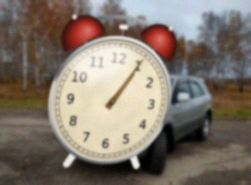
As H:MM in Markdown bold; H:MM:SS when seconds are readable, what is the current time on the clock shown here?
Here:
**1:05**
